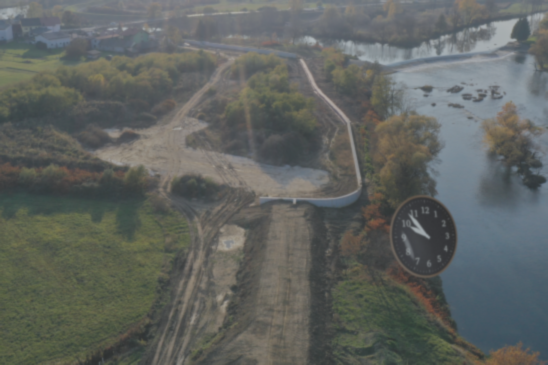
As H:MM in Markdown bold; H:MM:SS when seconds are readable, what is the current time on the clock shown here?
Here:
**9:53**
